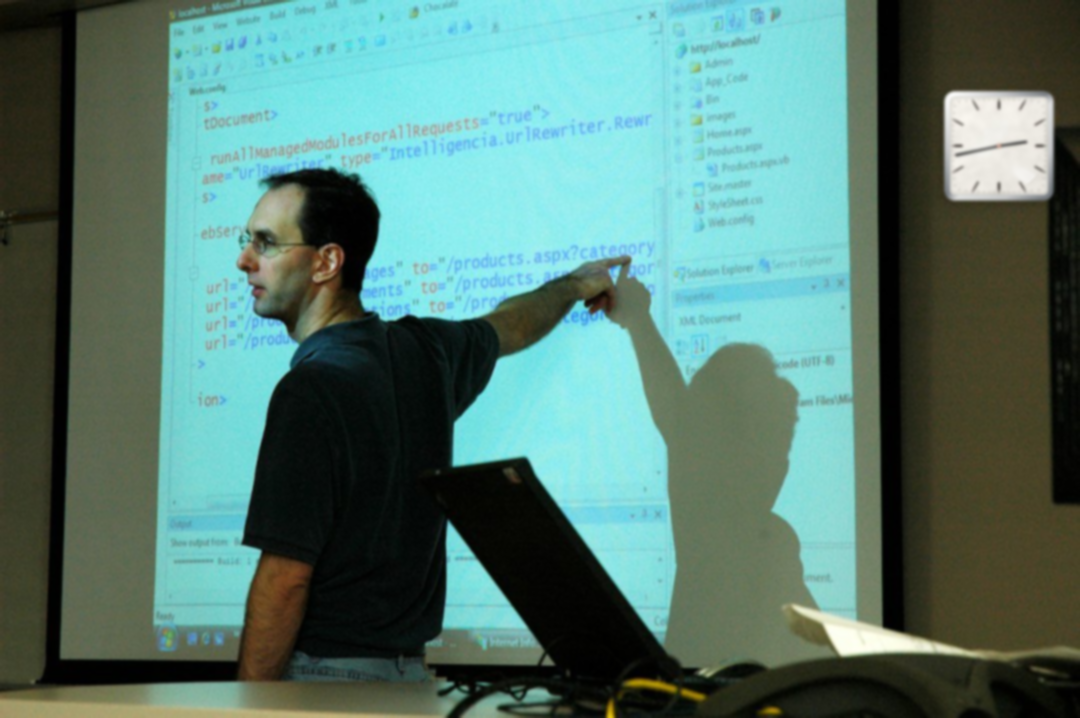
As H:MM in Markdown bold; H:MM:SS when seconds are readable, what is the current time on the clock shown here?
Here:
**2:43**
